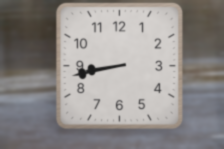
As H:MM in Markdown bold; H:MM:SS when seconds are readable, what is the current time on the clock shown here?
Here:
**8:43**
